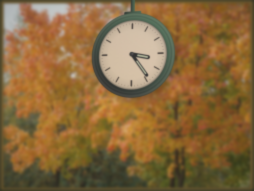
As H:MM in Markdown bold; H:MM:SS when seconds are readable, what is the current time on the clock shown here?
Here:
**3:24**
